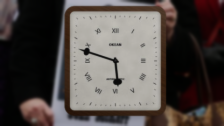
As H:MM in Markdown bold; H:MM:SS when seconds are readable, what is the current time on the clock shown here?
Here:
**5:48**
